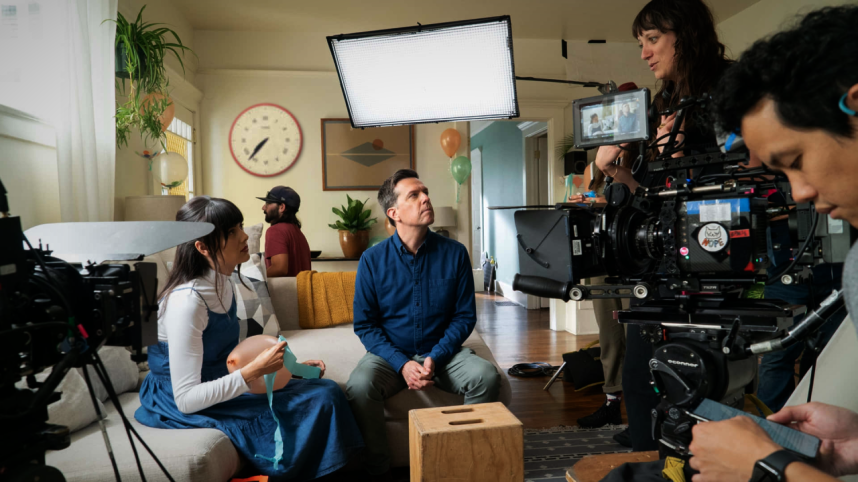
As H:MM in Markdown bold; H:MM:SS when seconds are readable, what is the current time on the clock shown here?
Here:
**7:37**
